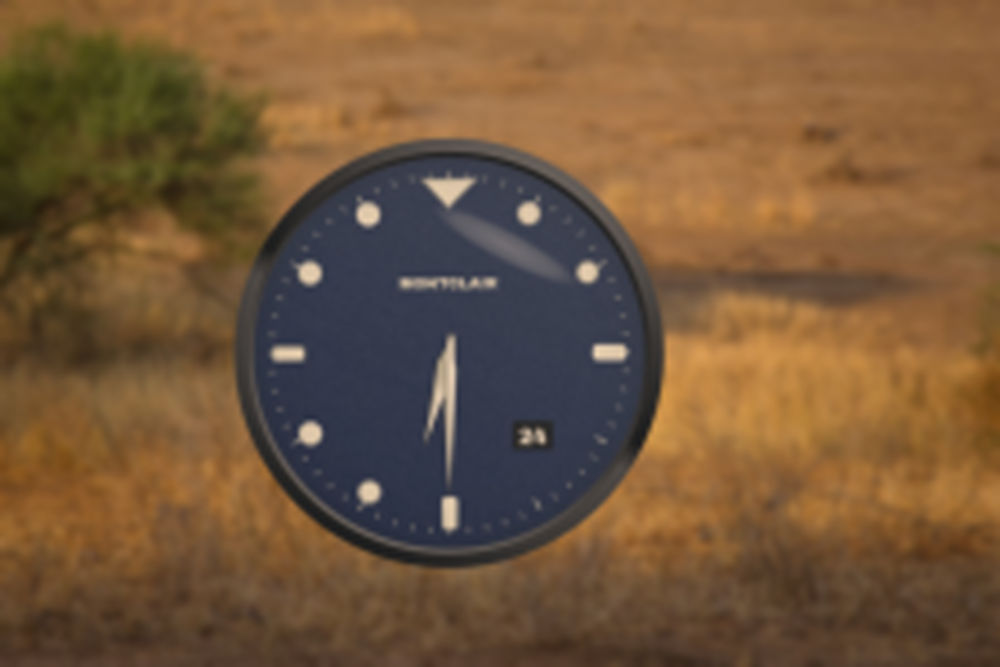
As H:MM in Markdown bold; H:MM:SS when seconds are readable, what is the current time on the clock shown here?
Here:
**6:30**
